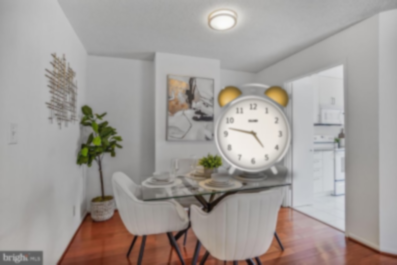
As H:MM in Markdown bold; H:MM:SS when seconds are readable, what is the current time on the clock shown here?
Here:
**4:47**
